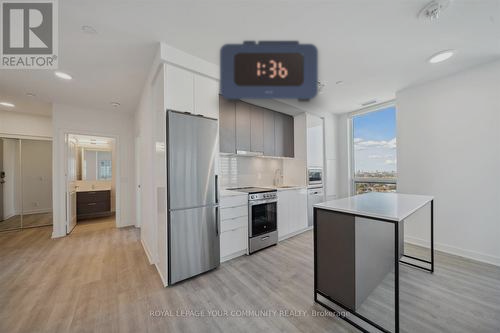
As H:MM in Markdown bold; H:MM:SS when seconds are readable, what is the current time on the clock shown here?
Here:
**1:36**
